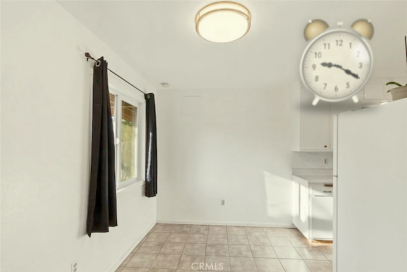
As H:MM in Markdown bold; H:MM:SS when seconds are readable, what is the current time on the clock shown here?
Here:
**9:20**
